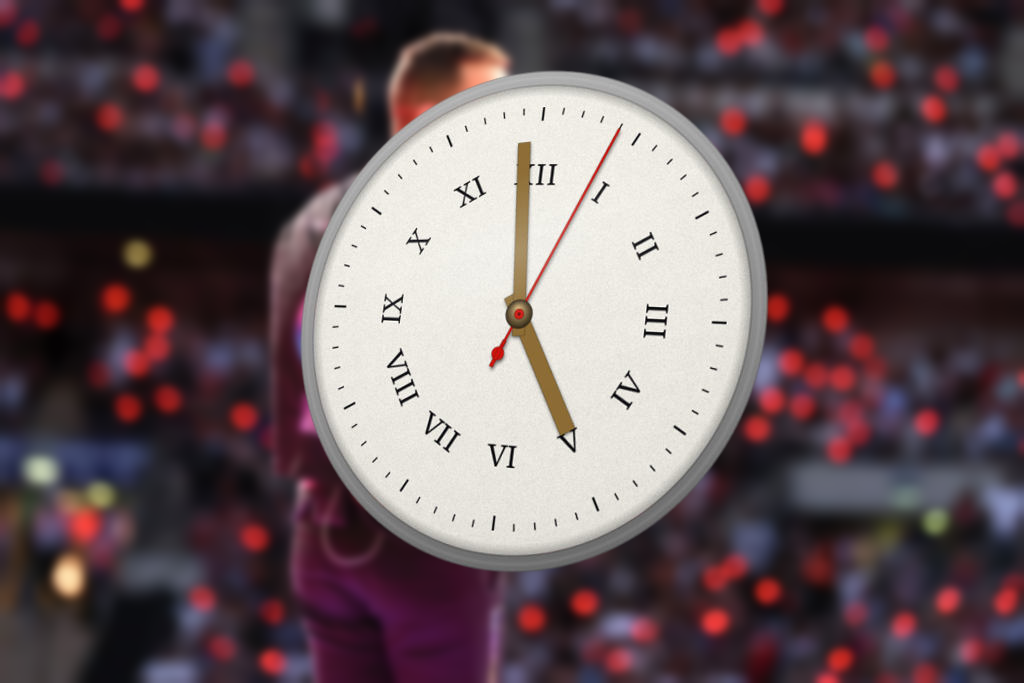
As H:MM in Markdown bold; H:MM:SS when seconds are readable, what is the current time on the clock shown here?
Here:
**4:59:04**
